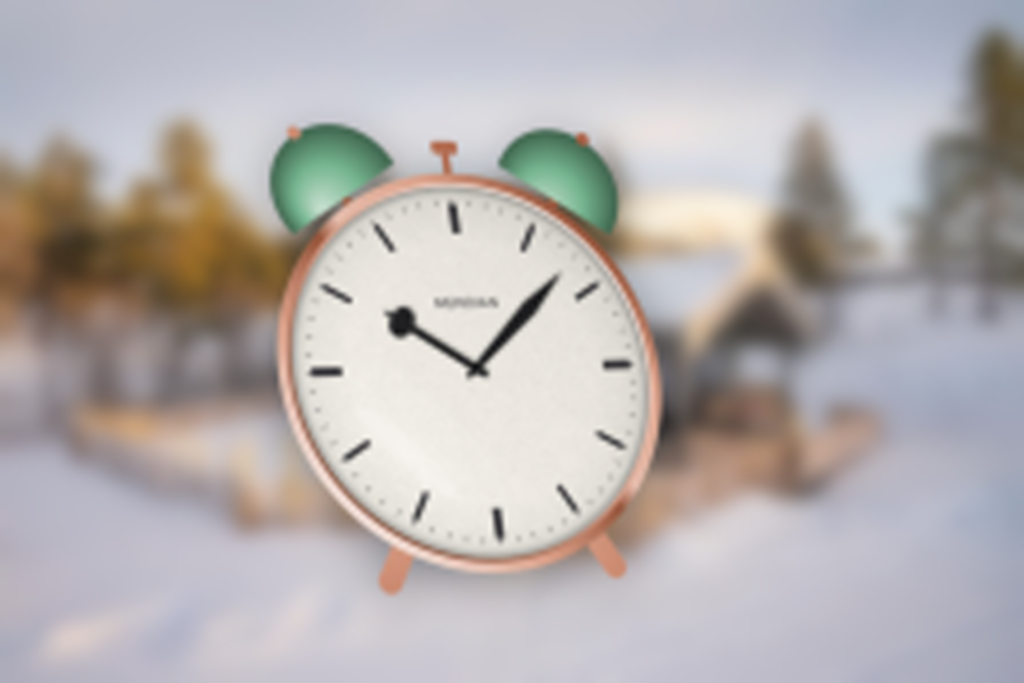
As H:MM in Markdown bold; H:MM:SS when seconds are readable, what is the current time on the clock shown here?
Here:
**10:08**
